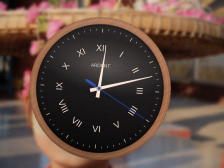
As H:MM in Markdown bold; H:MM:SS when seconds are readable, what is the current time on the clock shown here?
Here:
**12:12:20**
